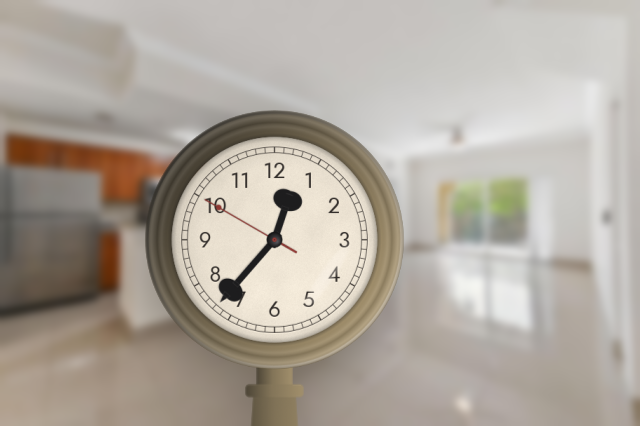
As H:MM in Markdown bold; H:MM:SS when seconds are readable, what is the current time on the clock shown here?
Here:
**12:36:50**
